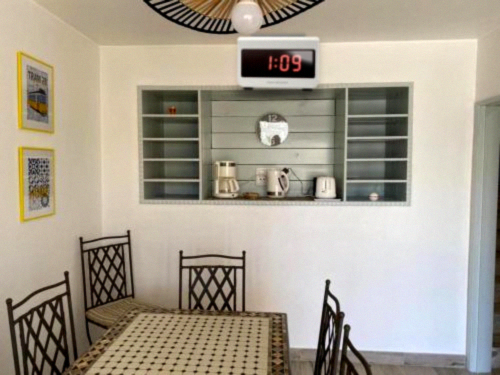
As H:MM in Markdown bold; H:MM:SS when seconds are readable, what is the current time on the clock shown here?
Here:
**1:09**
